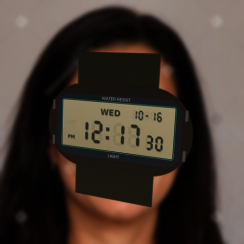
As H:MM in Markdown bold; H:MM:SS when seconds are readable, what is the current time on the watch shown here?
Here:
**12:17:30**
